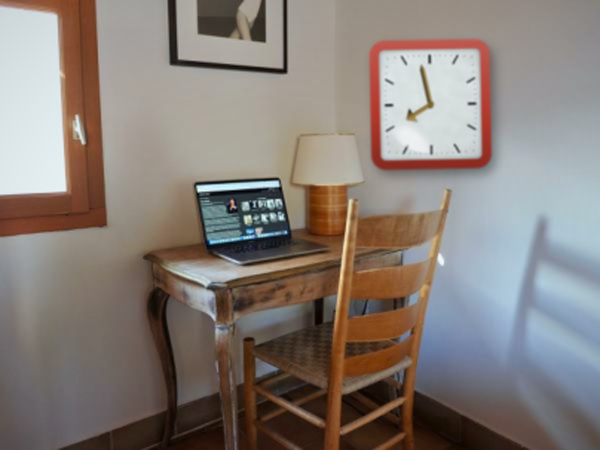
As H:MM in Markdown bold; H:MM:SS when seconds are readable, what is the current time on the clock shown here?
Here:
**7:58**
